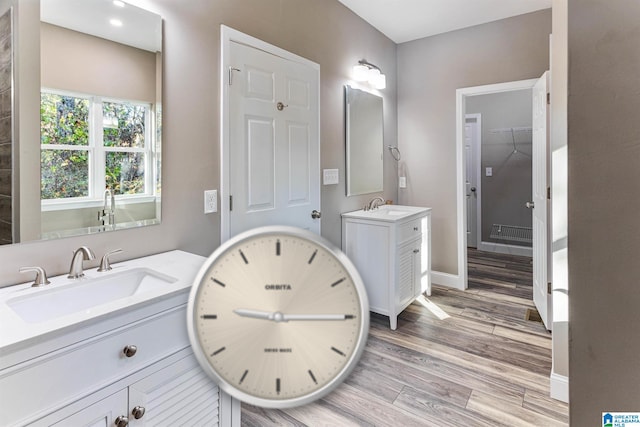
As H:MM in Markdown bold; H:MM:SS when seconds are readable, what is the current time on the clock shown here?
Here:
**9:15**
